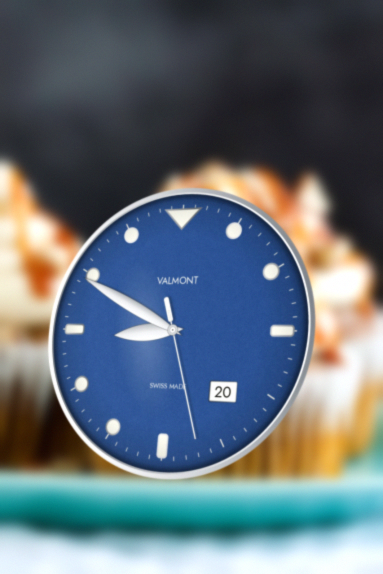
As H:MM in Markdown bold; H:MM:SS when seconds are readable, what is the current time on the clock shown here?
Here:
**8:49:27**
